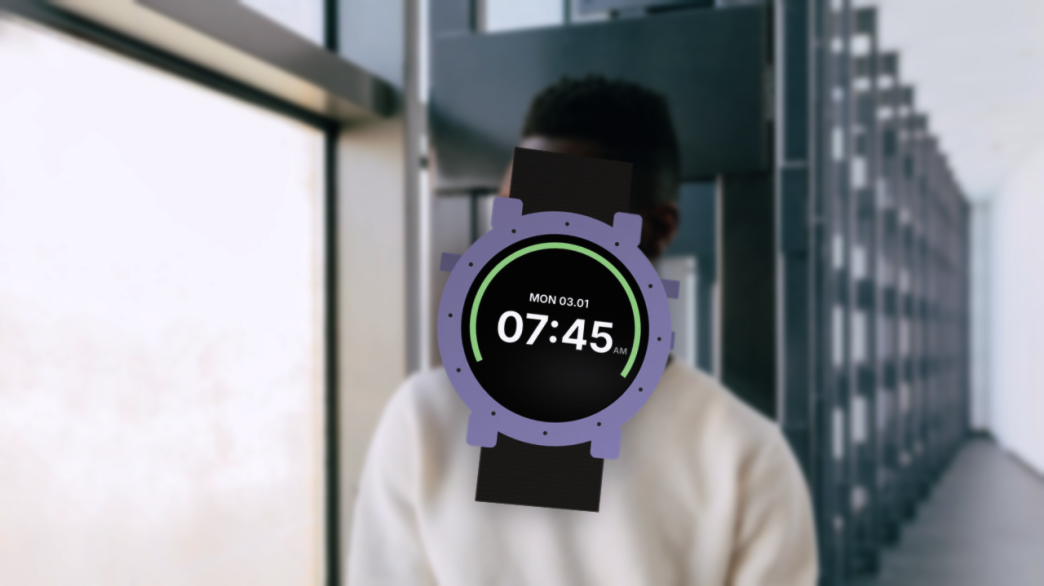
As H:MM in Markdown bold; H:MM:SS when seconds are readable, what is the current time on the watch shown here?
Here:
**7:45**
